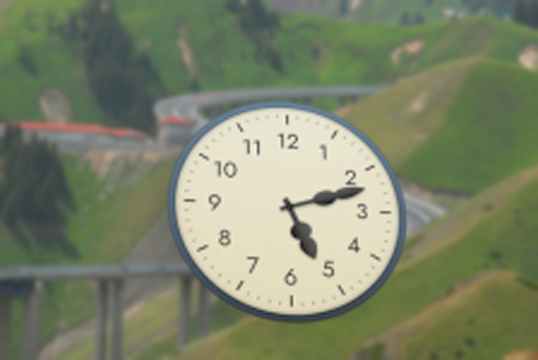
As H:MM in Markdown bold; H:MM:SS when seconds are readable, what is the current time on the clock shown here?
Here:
**5:12**
